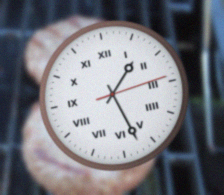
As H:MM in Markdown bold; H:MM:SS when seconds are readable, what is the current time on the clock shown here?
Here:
**1:27:14**
